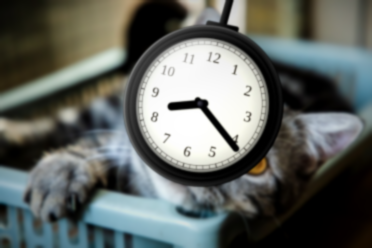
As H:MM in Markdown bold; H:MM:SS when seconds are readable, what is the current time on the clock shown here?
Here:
**8:21**
